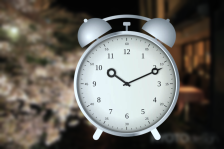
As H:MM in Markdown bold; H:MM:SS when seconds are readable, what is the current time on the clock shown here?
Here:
**10:11**
